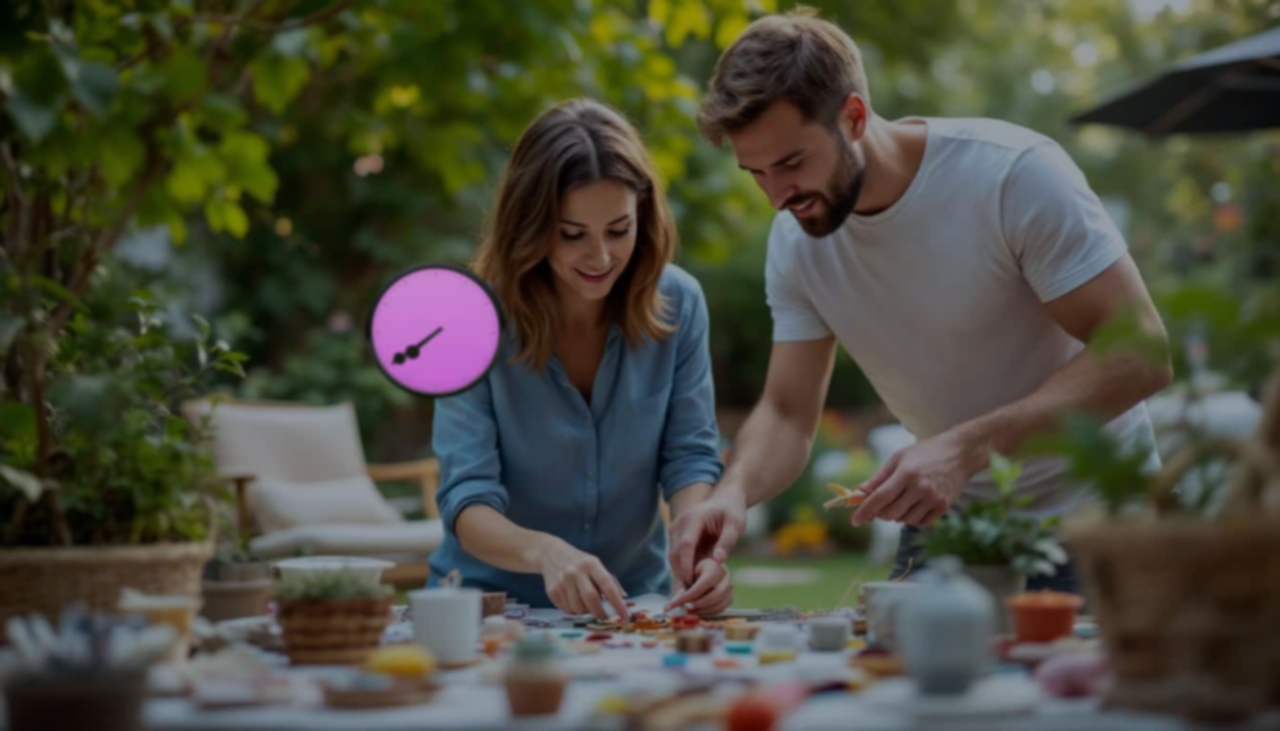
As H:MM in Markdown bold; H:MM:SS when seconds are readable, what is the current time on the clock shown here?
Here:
**7:39**
